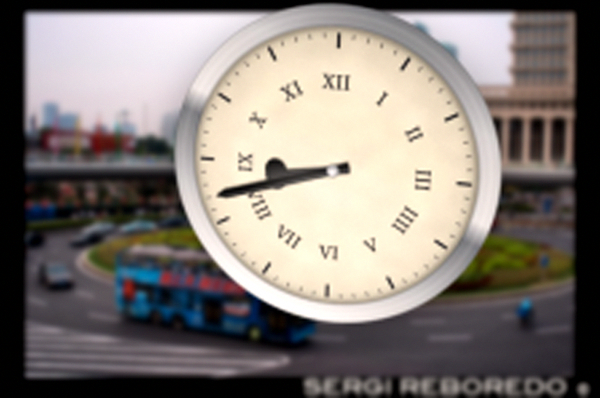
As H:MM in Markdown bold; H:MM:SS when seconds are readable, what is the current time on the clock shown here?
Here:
**8:42**
